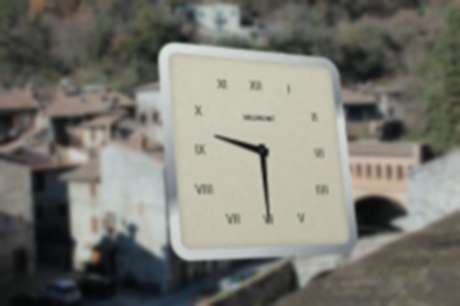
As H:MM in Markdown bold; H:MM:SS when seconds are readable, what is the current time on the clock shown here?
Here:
**9:30**
